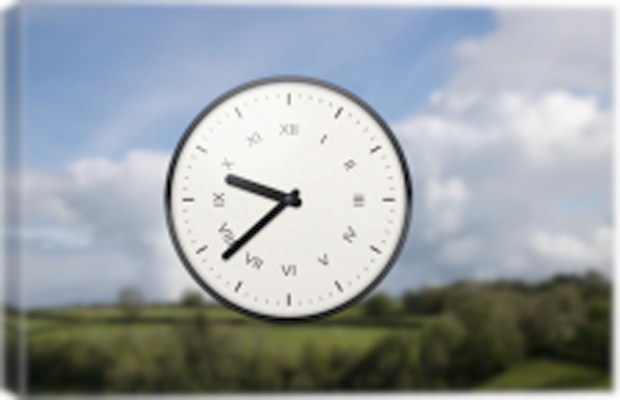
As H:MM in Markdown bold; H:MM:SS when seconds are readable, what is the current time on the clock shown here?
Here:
**9:38**
